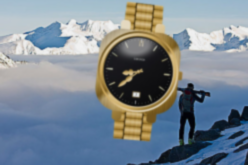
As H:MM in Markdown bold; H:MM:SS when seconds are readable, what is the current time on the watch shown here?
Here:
**8:38**
